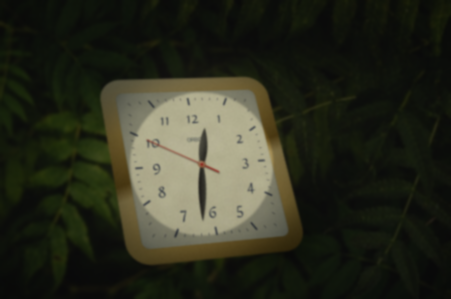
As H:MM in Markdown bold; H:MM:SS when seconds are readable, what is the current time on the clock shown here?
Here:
**12:31:50**
